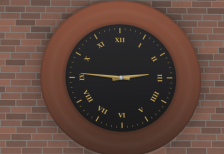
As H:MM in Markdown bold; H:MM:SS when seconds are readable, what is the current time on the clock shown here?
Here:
**2:46**
